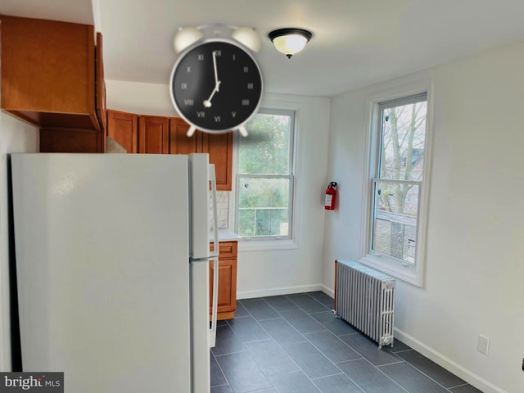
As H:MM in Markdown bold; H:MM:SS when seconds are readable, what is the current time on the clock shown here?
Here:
**6:59**
